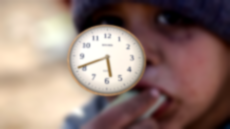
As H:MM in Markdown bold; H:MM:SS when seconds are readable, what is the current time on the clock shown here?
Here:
**5:41**
